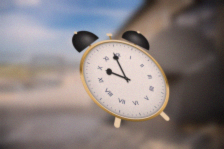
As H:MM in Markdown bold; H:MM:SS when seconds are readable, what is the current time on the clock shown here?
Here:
**9:59**
